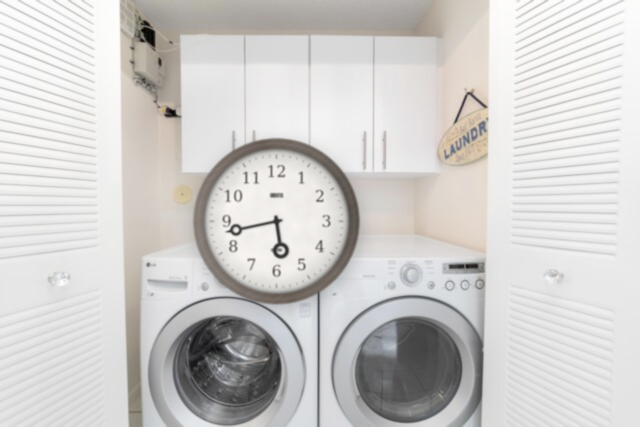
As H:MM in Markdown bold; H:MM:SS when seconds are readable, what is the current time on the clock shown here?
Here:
**5:43**
